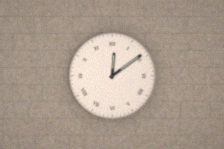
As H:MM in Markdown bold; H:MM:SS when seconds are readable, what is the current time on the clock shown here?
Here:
**12:09**
